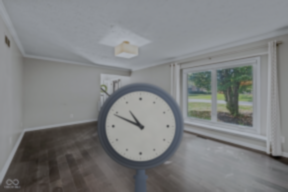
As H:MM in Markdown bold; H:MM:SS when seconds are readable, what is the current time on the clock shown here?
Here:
**10:49**
